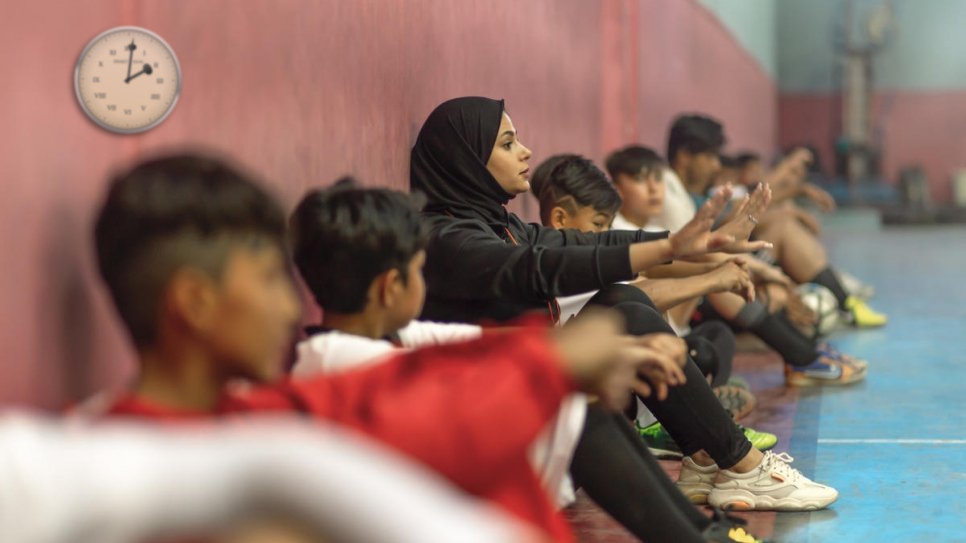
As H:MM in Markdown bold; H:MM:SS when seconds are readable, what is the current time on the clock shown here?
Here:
**2:01**
